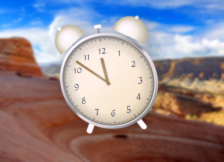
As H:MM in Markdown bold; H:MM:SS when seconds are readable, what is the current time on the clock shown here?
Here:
**11:52**
